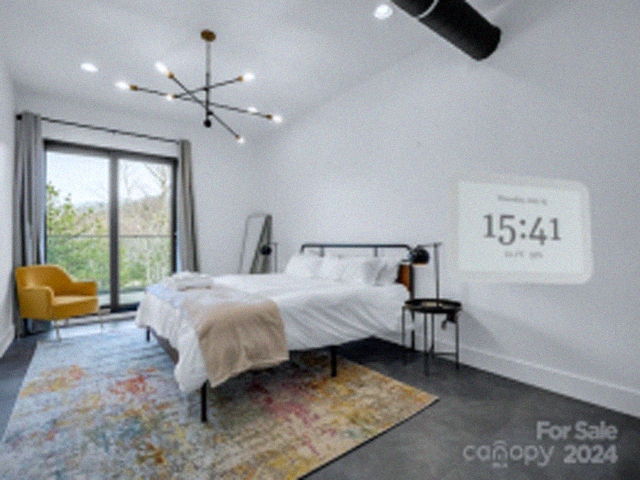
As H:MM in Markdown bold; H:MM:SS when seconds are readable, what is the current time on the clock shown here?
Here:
**15:41**
